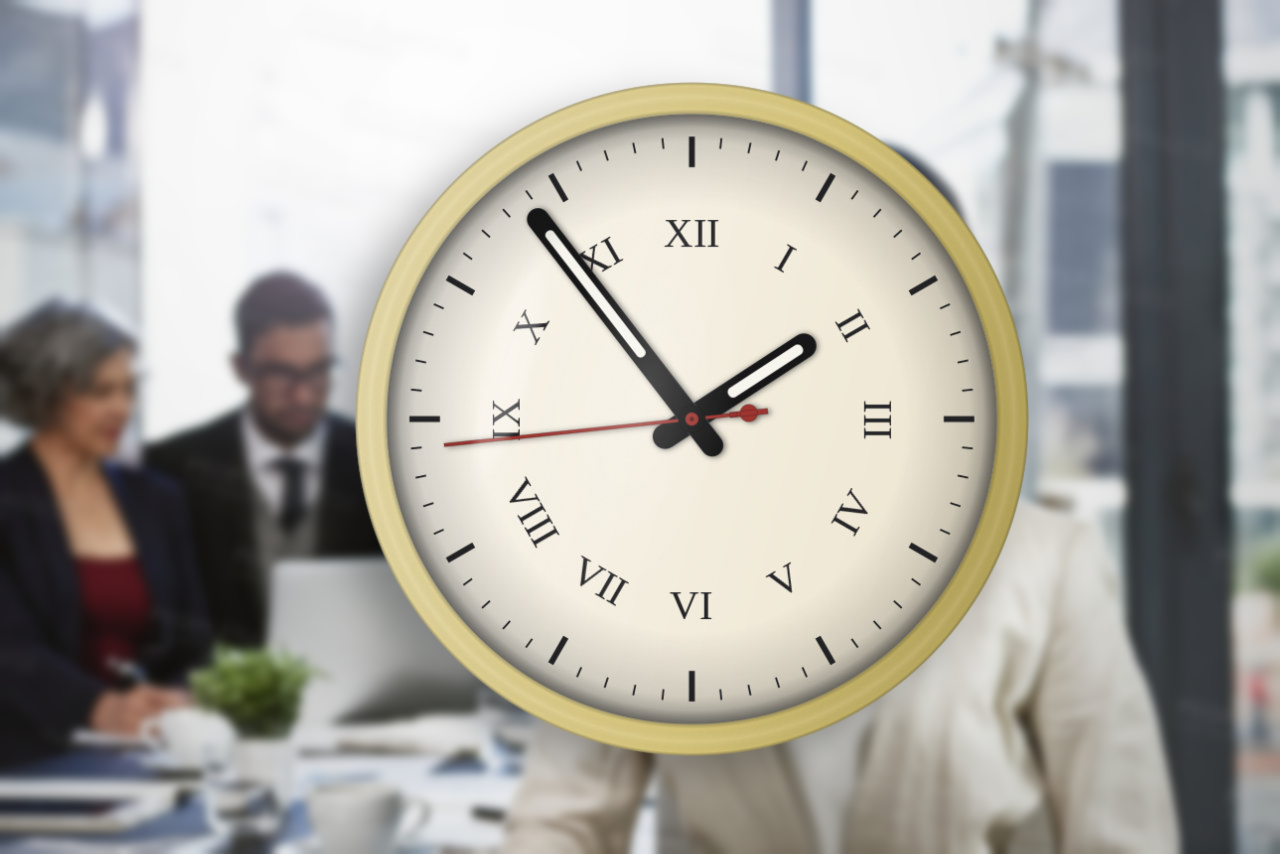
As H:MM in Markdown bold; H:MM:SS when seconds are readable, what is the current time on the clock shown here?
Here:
**1:53:44**
